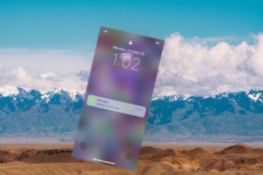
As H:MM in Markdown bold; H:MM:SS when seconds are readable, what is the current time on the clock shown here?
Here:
**1:02**
